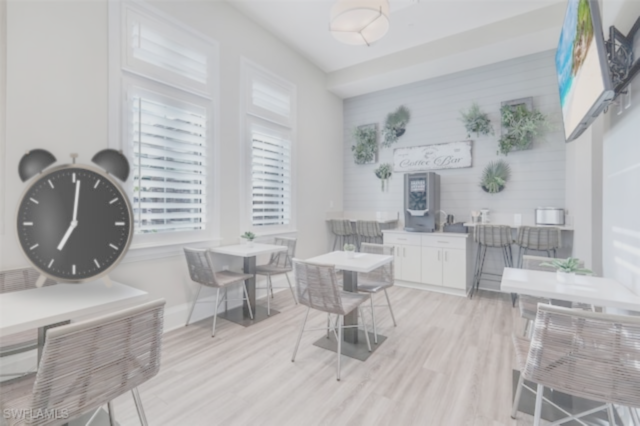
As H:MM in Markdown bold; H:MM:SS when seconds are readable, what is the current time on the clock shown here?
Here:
**7:01**
